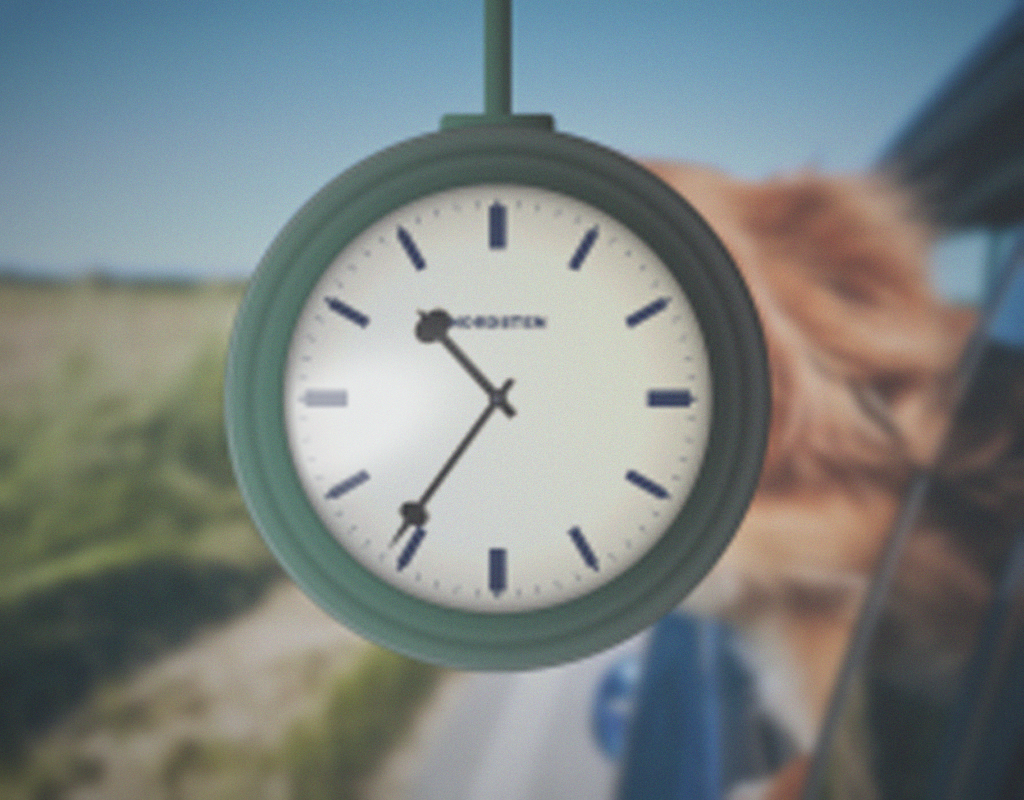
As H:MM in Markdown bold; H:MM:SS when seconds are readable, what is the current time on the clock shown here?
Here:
**10:36**
